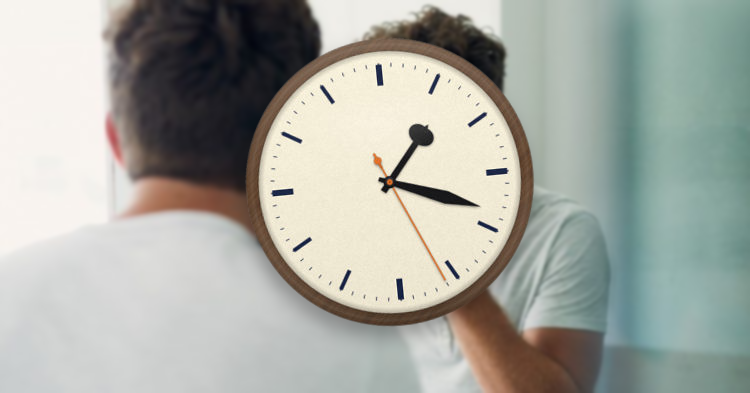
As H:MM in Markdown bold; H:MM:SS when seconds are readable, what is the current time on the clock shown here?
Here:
**1:18:26**
